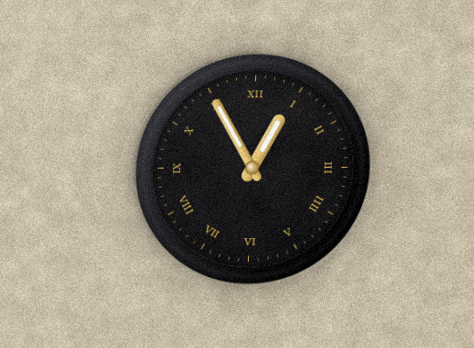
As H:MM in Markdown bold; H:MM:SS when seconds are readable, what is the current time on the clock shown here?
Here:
**12:55**
